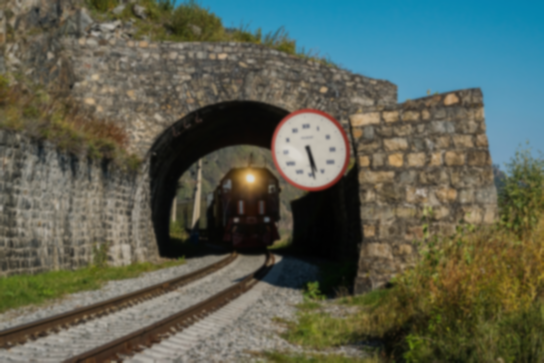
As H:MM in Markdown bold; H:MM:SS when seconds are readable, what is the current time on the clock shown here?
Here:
**5:29**
